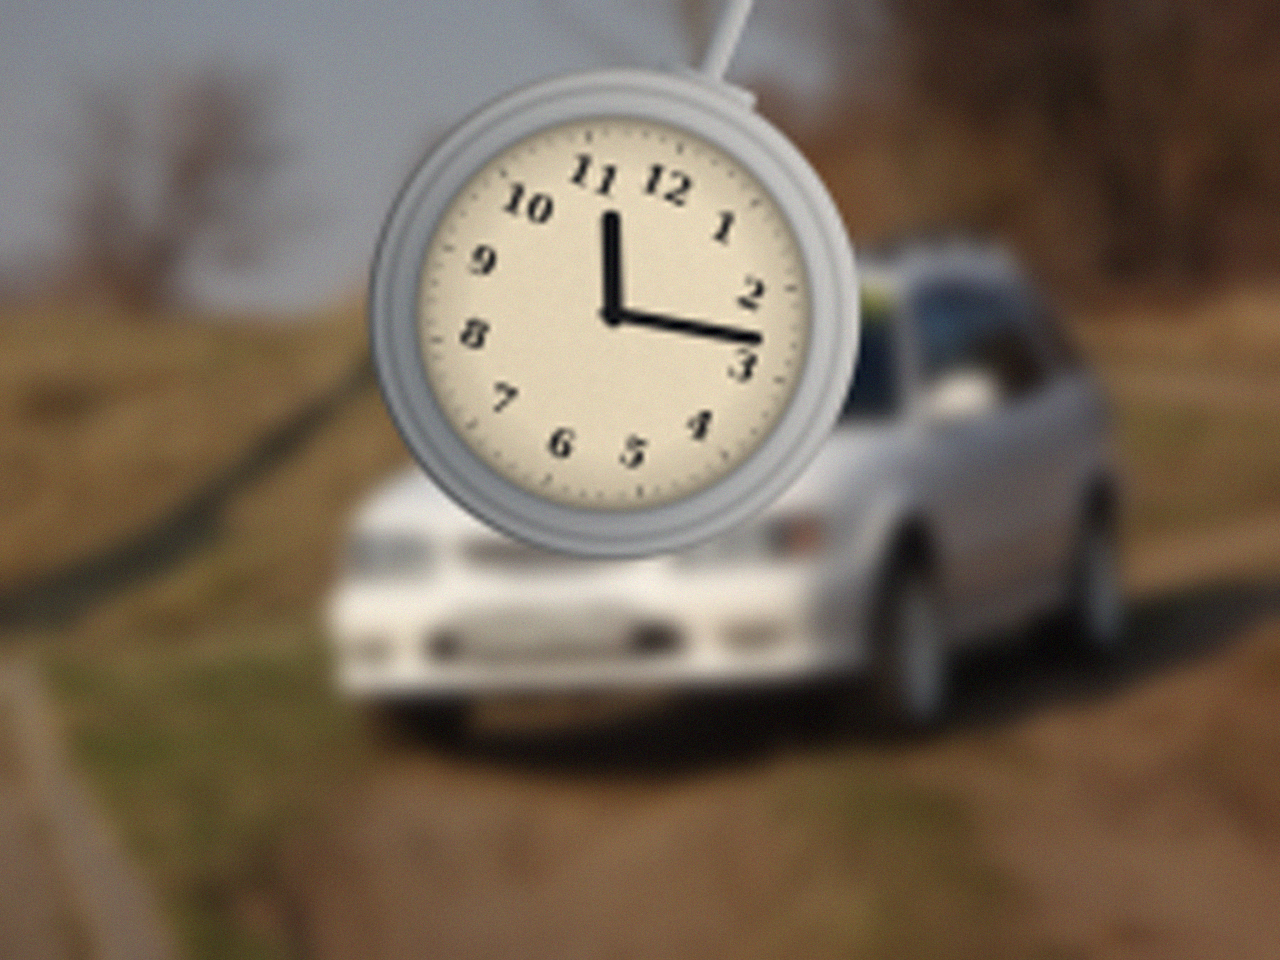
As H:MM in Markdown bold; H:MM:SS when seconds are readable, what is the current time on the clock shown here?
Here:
**11:13**
